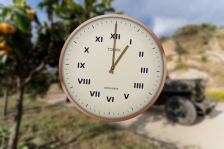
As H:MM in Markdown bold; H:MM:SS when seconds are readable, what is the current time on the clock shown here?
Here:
**1:00**
